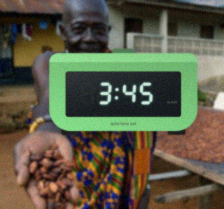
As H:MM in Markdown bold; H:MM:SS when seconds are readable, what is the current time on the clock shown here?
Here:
**3:45**
